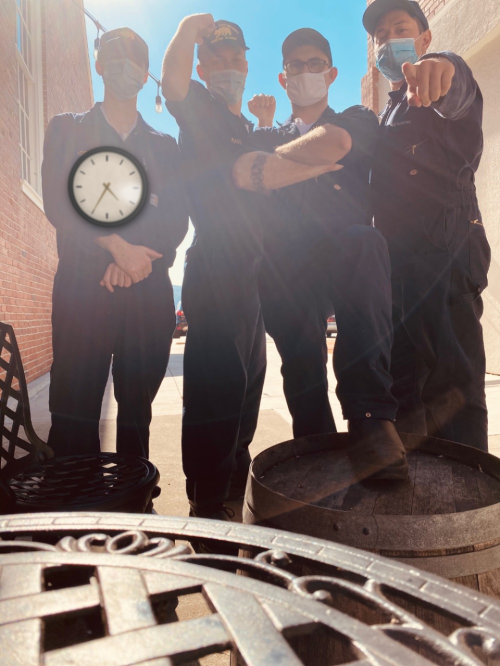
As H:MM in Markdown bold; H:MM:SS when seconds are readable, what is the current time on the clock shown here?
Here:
**4:35**
